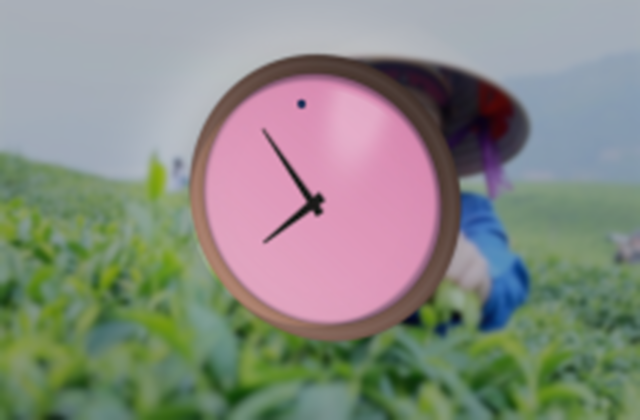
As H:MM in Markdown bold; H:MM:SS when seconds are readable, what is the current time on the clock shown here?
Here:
**7:55**
